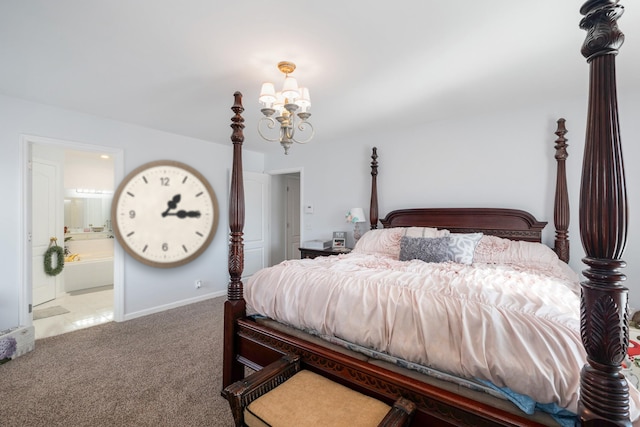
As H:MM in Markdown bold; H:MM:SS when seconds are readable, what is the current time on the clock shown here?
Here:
**1:15**
